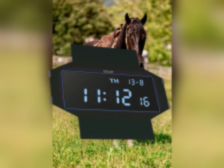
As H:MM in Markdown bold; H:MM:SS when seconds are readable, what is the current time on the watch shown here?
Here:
**11:12:16**
